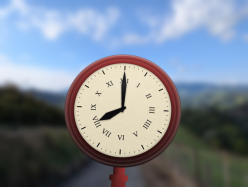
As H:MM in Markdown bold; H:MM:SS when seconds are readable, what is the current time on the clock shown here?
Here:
**8:00**
